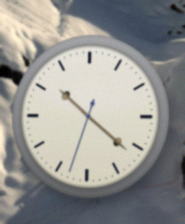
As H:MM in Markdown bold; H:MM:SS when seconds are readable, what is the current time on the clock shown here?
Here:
**10:21:33**
